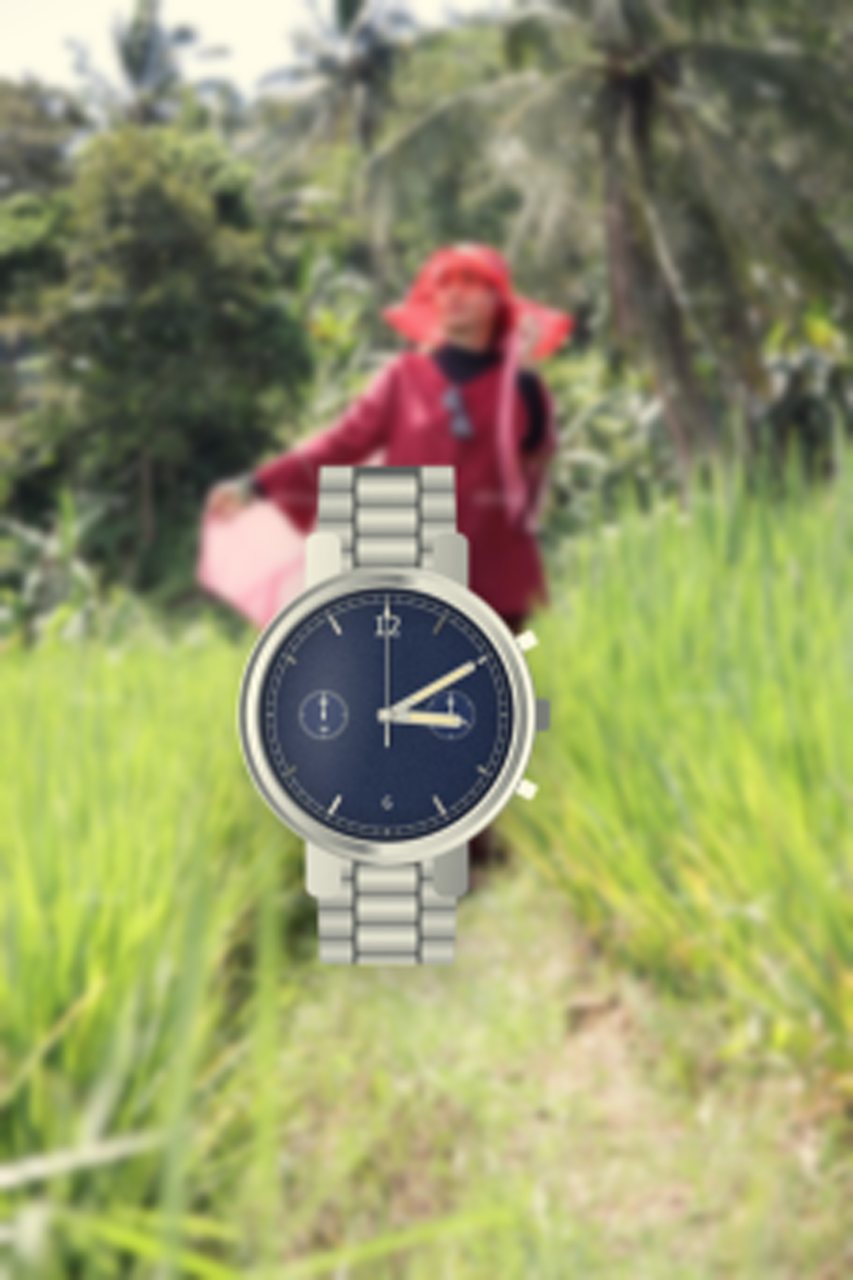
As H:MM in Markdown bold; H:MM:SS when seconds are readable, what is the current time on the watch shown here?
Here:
**3:10**
